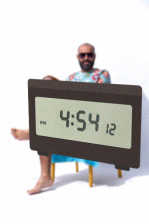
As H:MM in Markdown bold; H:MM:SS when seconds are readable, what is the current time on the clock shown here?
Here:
**4:54:12**
